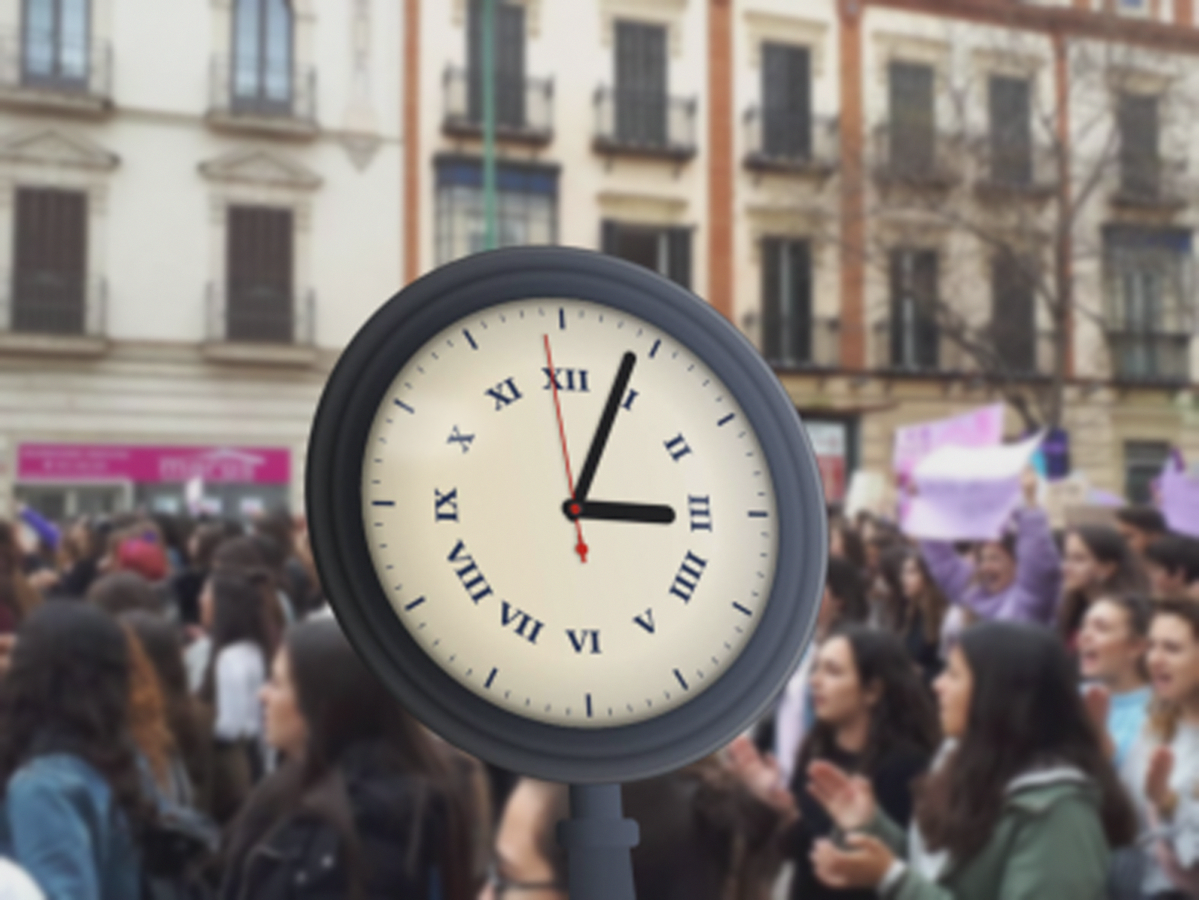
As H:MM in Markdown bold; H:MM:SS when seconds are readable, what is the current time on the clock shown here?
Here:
**3:03:59**
